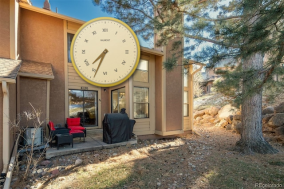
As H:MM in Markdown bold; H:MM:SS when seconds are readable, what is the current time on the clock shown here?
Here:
**7:34**
